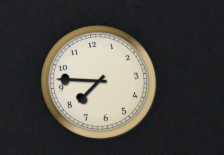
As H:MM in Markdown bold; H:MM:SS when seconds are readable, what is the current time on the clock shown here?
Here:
**7:47**
